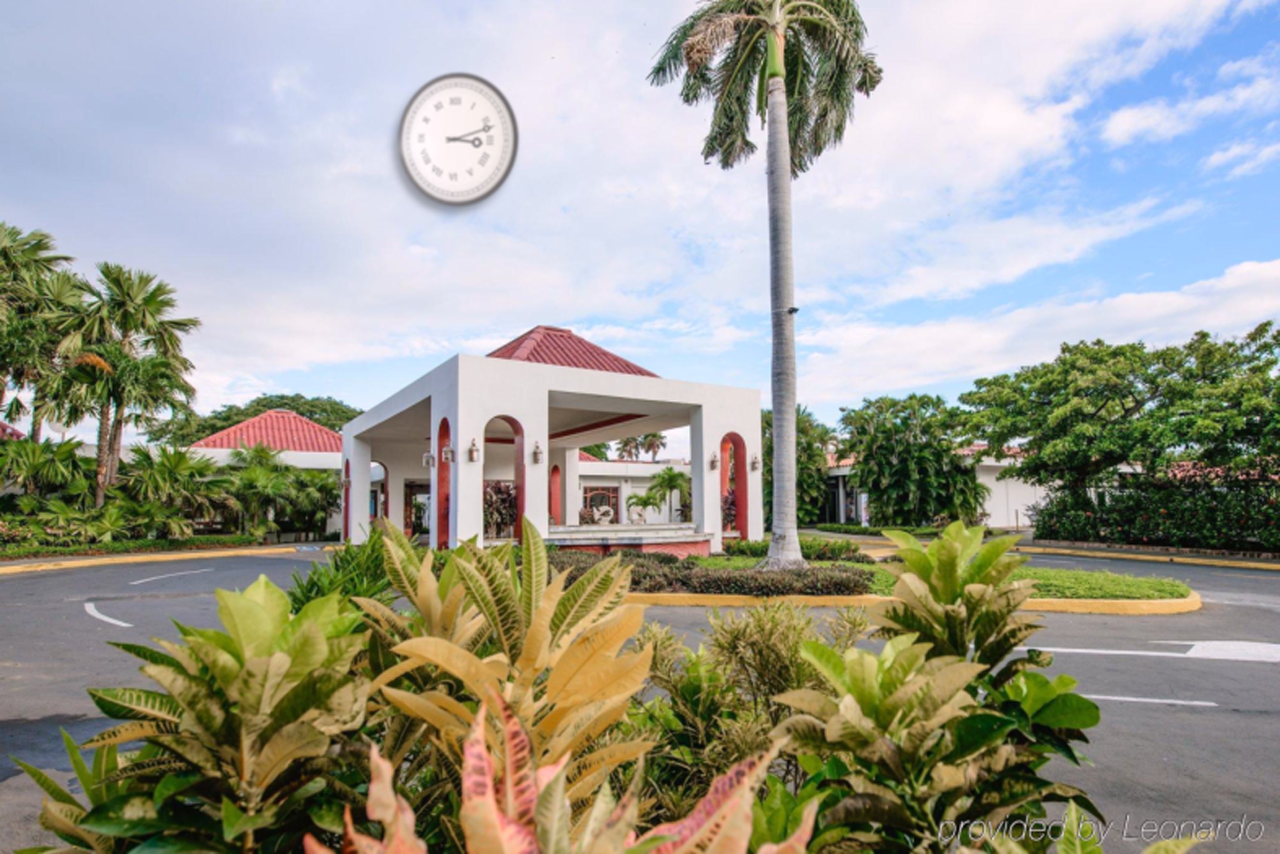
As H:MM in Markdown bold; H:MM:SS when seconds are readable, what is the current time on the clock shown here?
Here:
**3:12**
